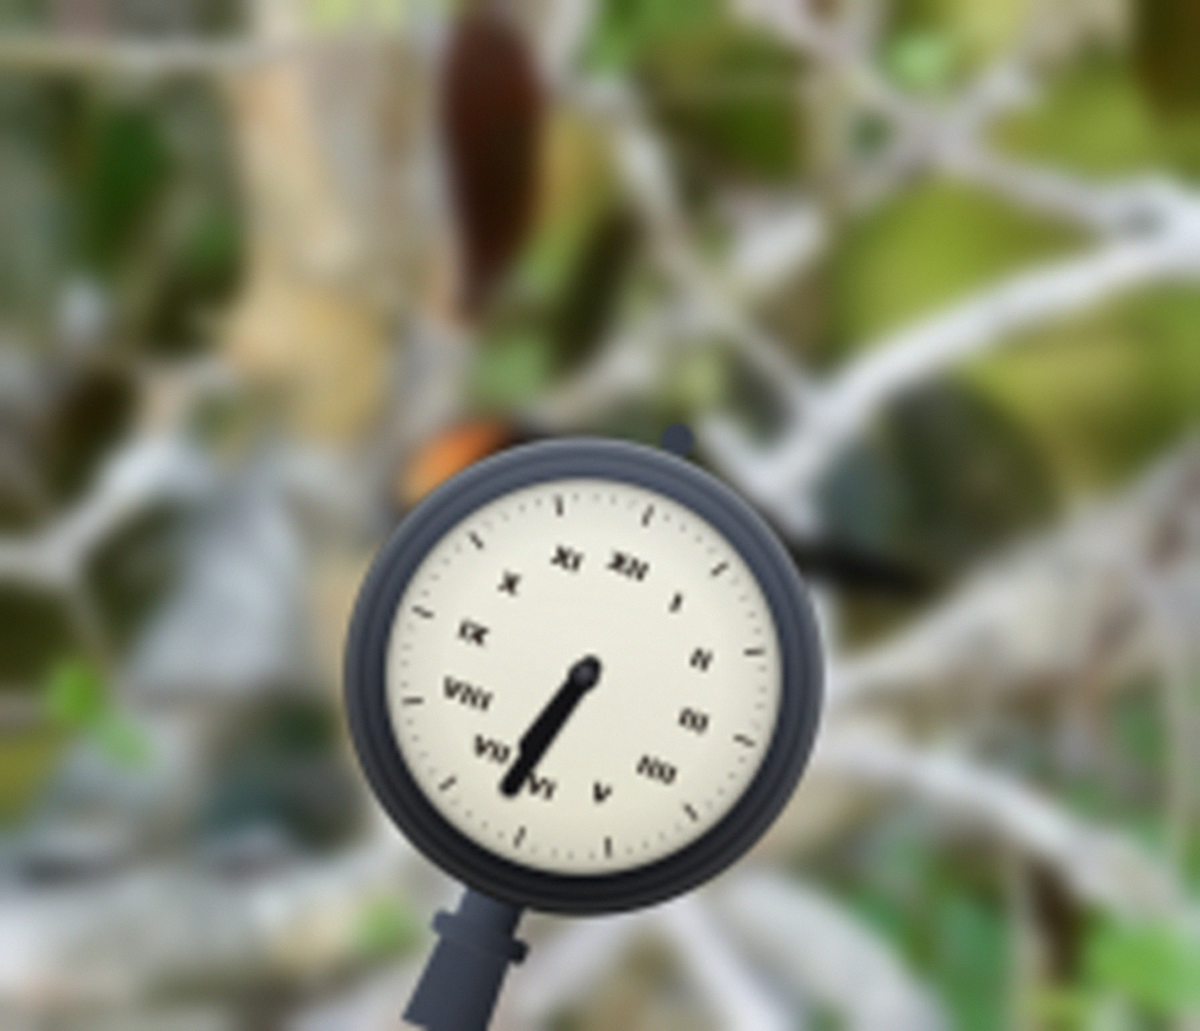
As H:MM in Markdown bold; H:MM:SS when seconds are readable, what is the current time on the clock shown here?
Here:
**6:32**
